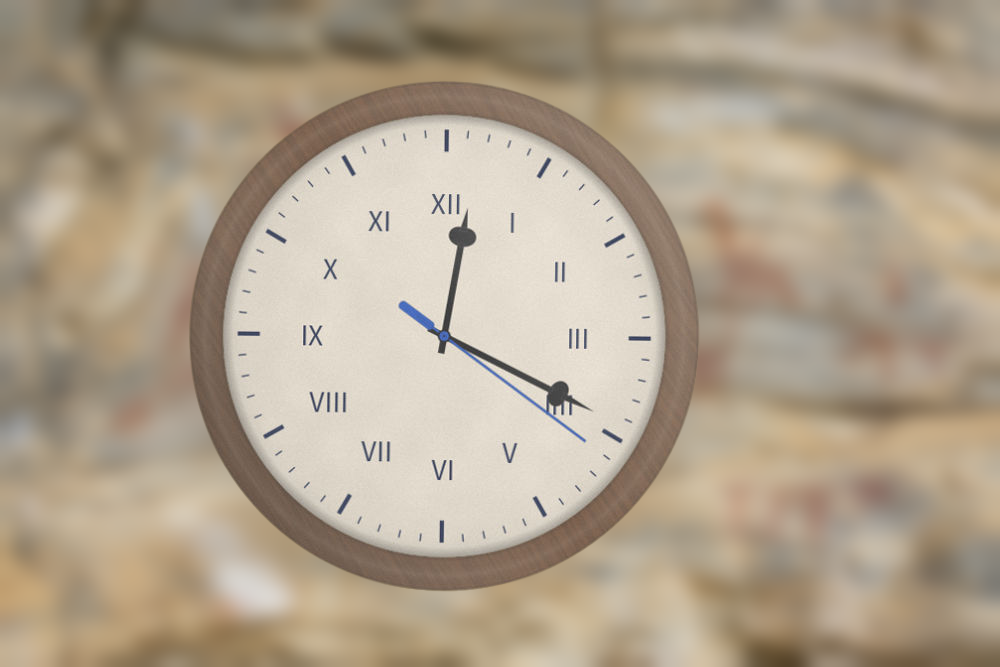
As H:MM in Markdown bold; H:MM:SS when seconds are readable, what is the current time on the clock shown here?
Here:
**12:19:21**
